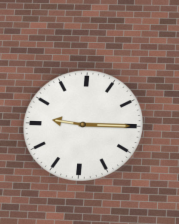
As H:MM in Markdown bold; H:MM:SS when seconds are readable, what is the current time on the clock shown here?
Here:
**9:15**
